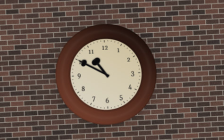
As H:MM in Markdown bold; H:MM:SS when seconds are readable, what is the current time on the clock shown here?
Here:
**10:50**
